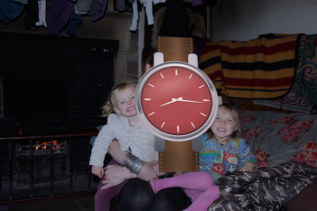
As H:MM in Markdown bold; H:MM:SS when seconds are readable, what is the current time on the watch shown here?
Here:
**8:16**
